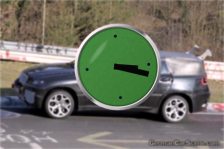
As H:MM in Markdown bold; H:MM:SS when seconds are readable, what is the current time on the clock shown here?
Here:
**3:18**
